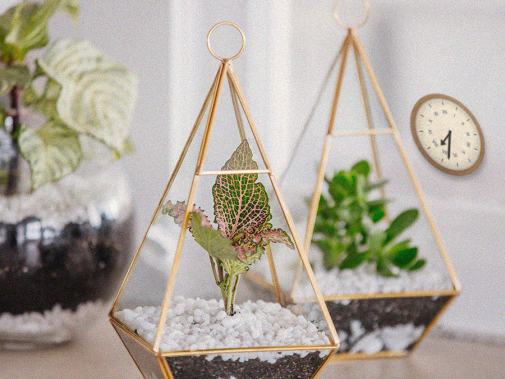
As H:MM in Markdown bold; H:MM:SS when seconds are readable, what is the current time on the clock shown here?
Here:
**7:33**
